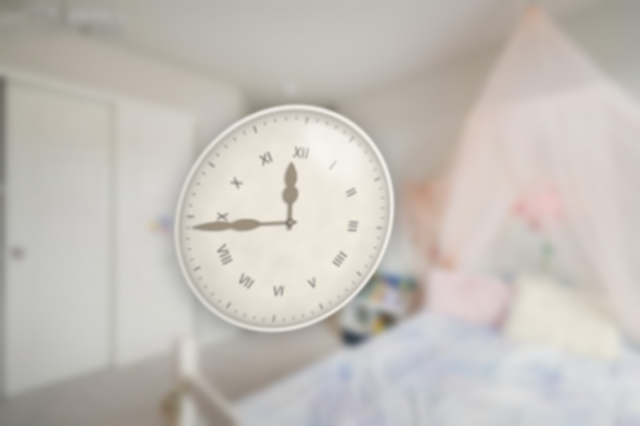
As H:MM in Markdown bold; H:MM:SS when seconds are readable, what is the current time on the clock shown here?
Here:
**11:44**
